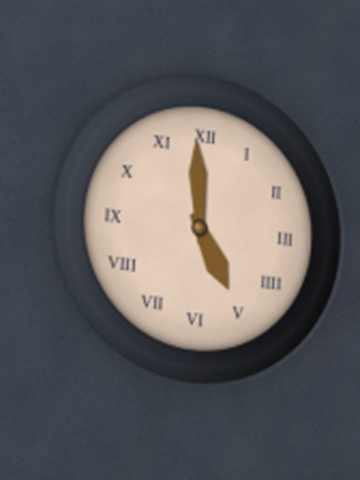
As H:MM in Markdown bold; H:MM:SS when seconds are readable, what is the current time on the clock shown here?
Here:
**4:59**
